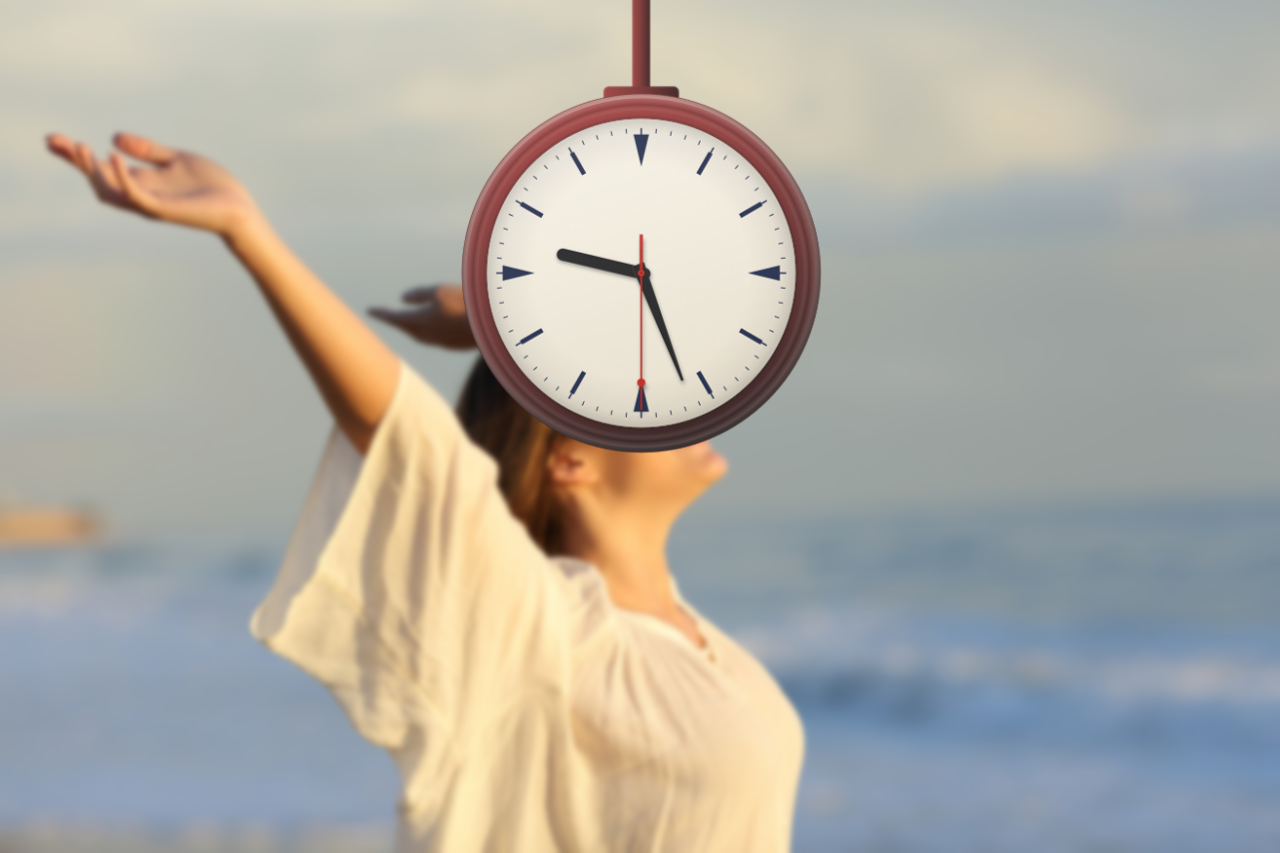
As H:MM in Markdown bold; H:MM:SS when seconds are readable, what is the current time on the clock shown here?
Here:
**9:26:30**
